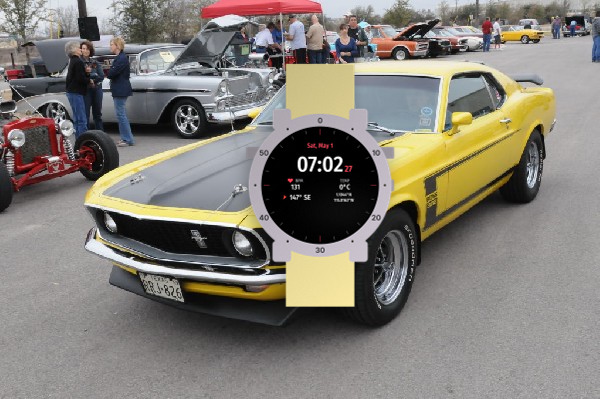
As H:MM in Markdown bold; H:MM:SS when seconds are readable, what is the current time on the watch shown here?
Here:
**7:02:27**
